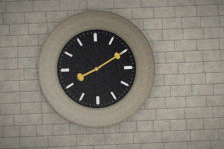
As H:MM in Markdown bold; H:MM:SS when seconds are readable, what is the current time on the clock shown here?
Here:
**8:10**
